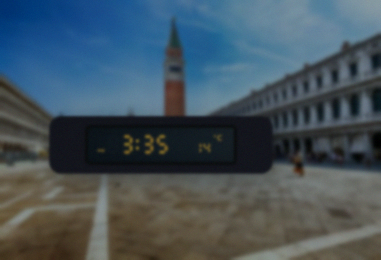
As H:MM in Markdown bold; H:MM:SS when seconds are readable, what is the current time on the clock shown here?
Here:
**3:35**
